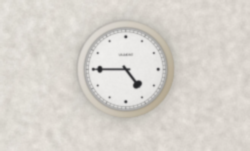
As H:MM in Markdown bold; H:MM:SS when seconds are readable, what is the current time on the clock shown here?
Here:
**4:45**
